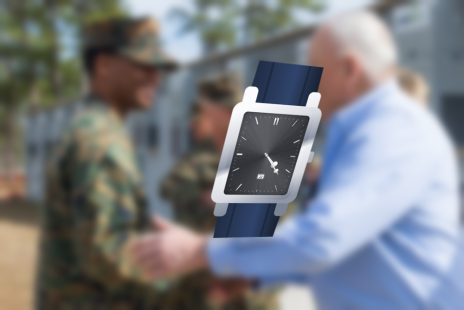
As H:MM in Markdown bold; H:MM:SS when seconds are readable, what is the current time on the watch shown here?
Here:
**4:23**
